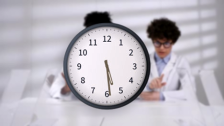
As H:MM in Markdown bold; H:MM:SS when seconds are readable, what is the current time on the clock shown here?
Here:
**5:29**
